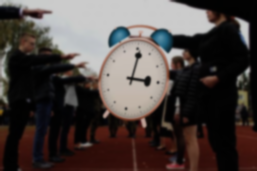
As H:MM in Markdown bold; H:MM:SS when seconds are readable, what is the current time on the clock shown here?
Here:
**3:01**
